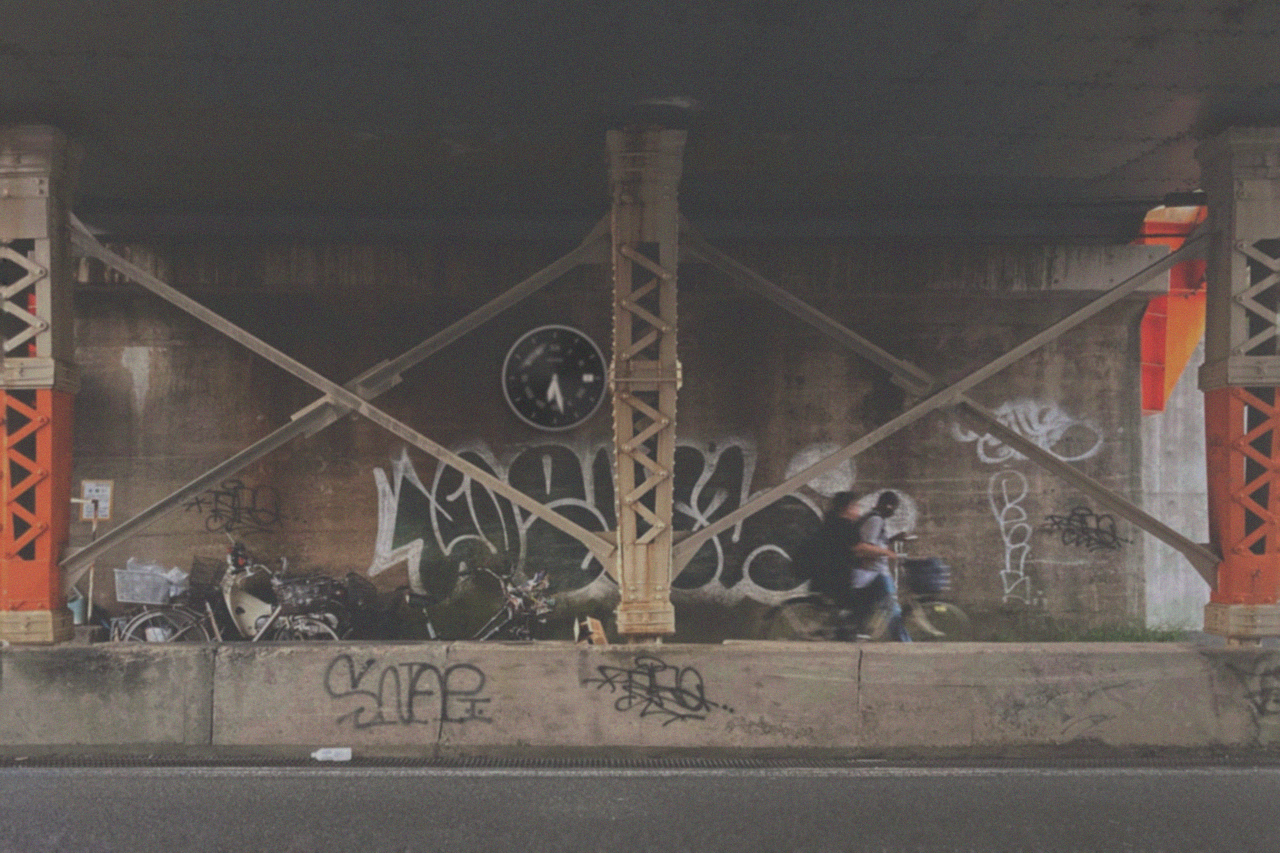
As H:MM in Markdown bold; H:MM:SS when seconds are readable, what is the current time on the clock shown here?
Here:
**6:28**
